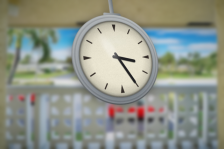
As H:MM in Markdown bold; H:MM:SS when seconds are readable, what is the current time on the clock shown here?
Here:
**3:25**
